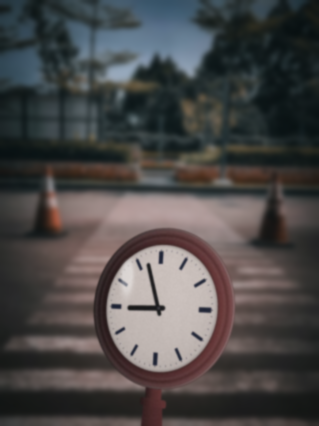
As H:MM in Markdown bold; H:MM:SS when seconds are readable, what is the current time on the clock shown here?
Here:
**8:57**
